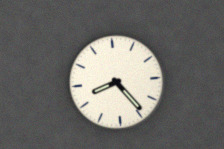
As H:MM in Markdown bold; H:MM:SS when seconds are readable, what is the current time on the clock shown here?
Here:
**8:24**
